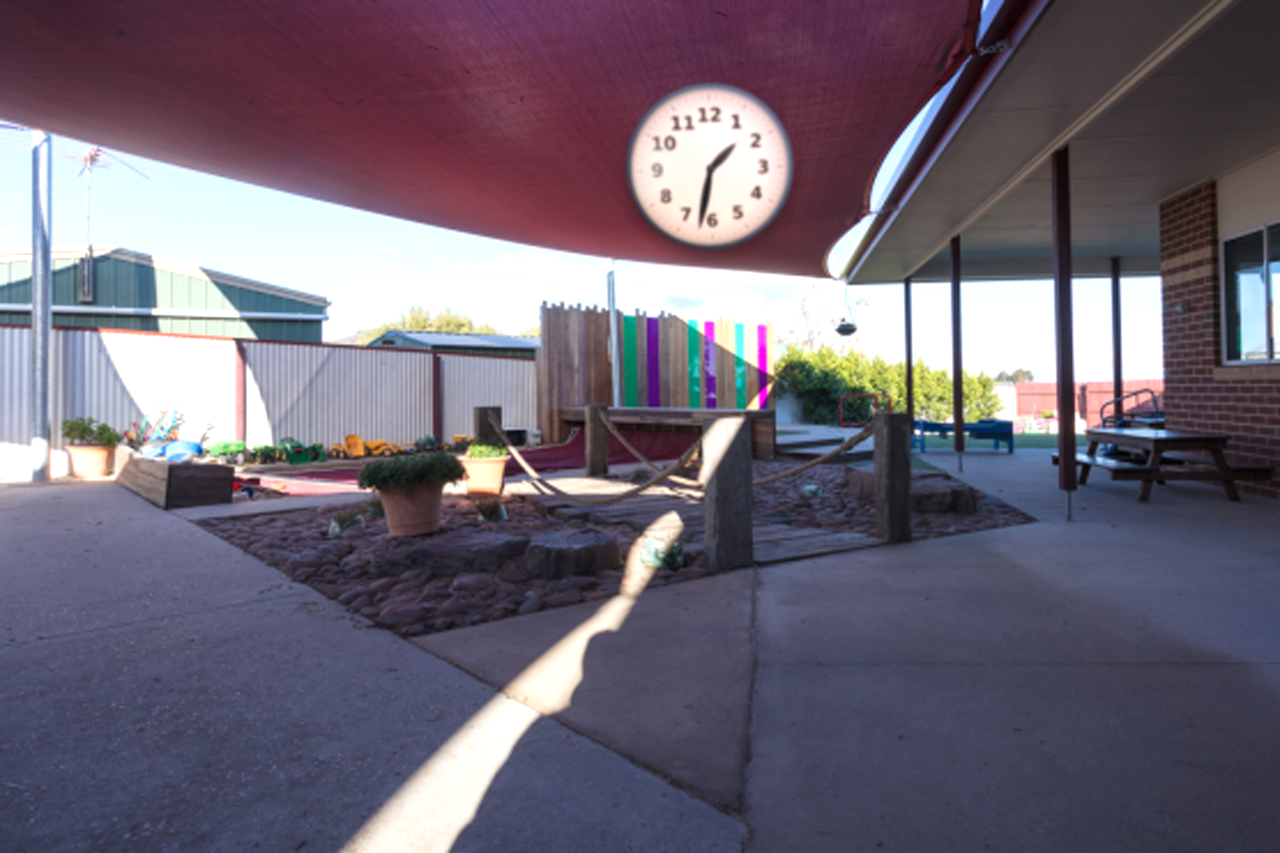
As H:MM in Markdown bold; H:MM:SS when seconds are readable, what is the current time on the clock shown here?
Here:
**1:32**
